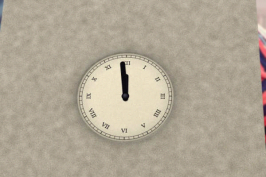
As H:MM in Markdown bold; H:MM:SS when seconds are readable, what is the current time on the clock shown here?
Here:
**11:59**
